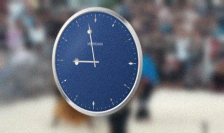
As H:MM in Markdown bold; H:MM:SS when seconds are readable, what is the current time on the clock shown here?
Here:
**8:58**
